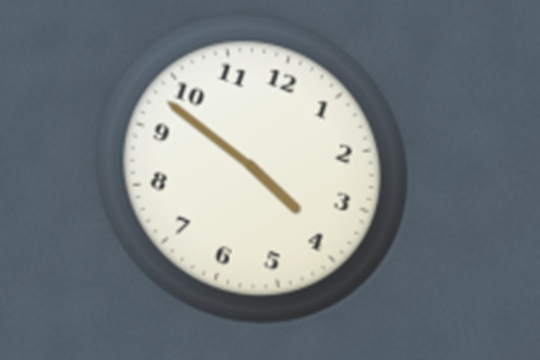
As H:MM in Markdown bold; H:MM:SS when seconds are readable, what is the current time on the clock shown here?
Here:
**3:48**
